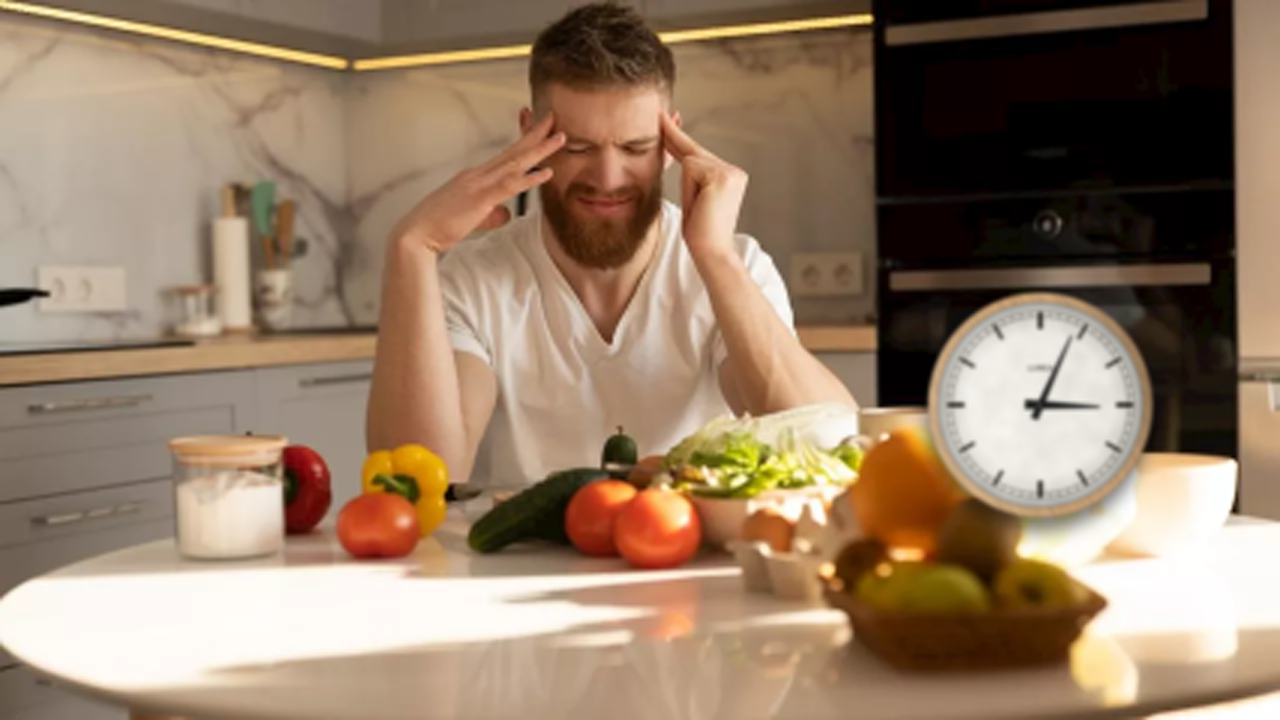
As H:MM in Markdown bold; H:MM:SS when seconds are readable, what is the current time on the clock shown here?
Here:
**3:04**
